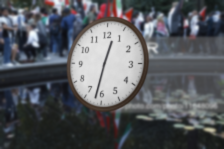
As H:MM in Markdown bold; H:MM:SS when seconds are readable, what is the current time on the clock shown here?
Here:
**12:32**
